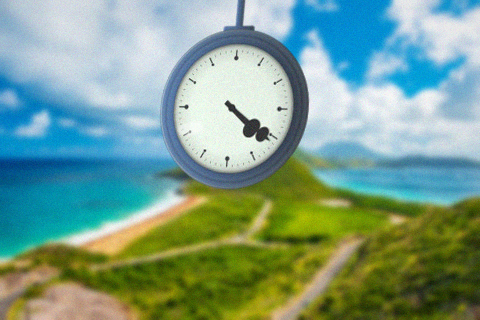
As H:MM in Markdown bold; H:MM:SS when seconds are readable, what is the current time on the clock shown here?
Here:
**4:21**
